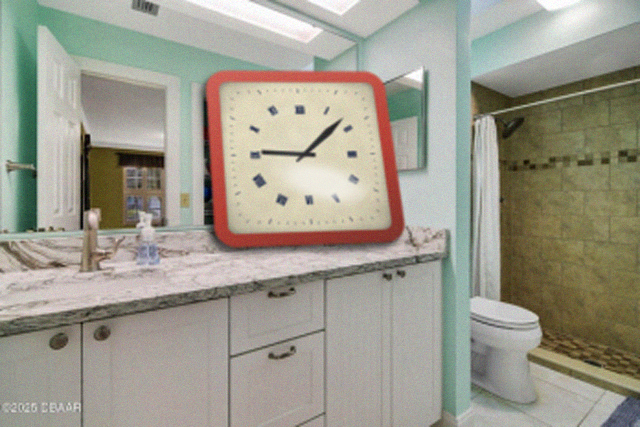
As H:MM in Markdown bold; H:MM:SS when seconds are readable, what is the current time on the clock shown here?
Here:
**9:08**
